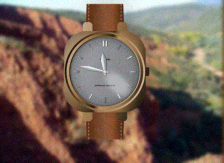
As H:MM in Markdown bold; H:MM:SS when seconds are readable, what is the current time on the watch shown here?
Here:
**11:47**
